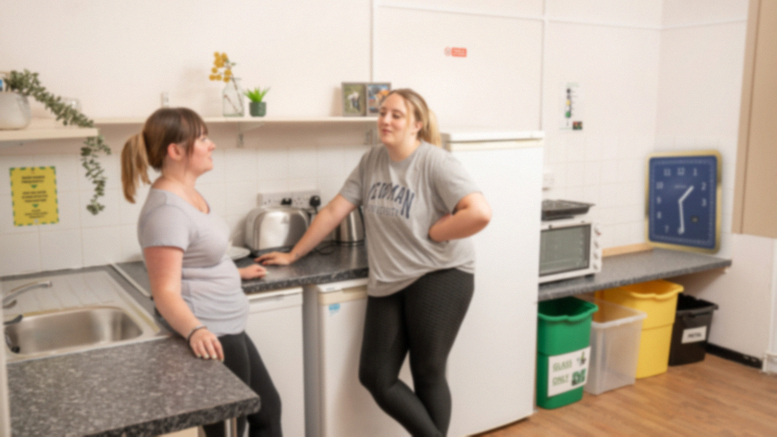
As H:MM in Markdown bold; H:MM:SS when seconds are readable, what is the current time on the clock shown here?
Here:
**1:29**
